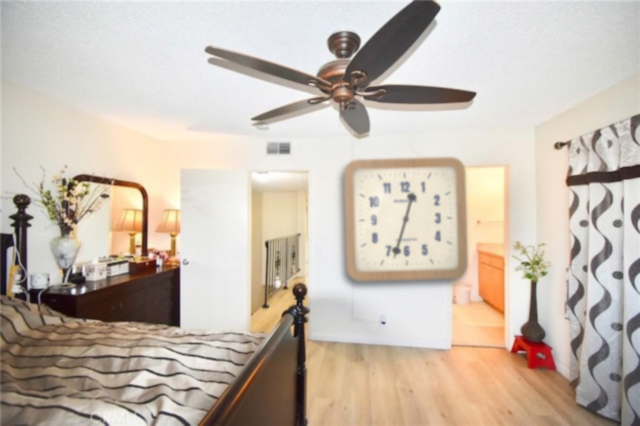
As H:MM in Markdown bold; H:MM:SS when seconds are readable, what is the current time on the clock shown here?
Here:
**12:33**
